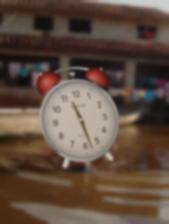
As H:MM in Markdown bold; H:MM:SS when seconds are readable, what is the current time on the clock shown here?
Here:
**11:28**
